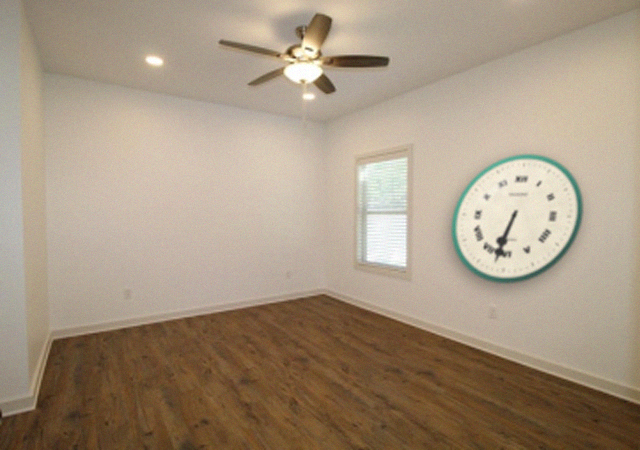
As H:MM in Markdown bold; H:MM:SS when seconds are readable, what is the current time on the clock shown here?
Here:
**6:32**
